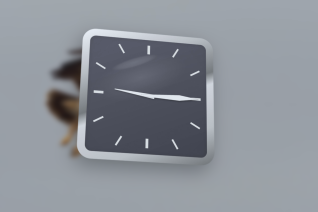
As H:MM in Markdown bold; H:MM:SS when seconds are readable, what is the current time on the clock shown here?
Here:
**9:15**
